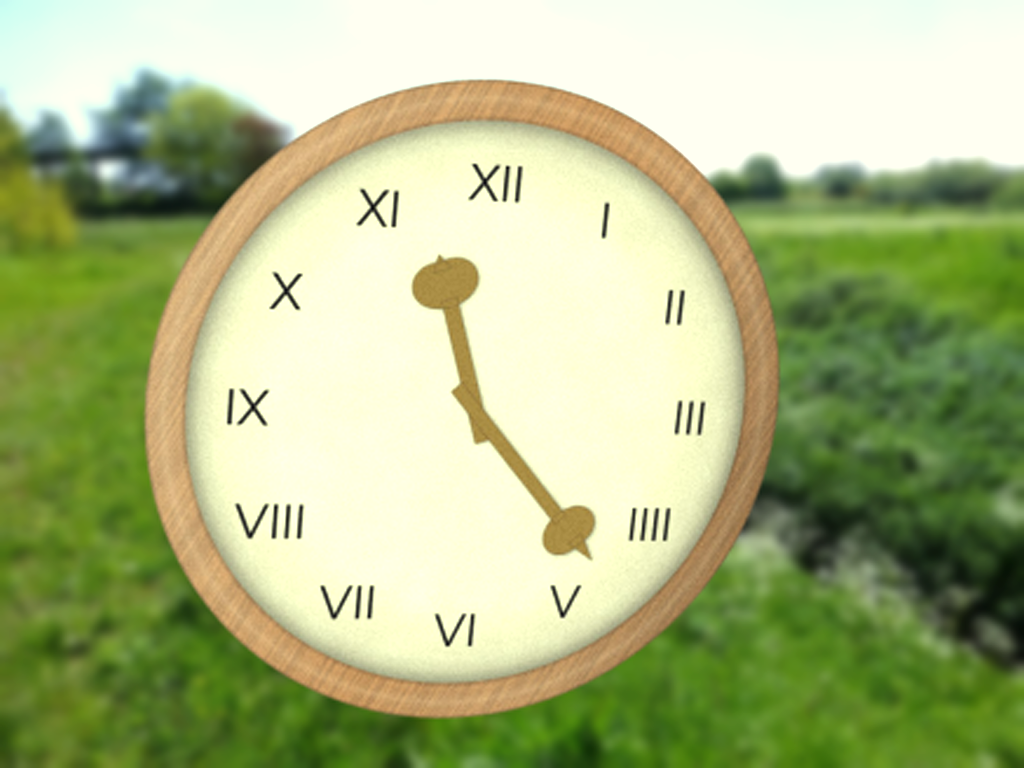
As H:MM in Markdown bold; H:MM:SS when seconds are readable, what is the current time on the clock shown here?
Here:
**11:23**
